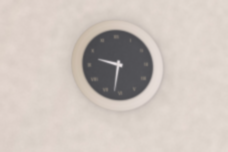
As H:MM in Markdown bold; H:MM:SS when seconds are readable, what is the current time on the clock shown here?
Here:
**9:32**
